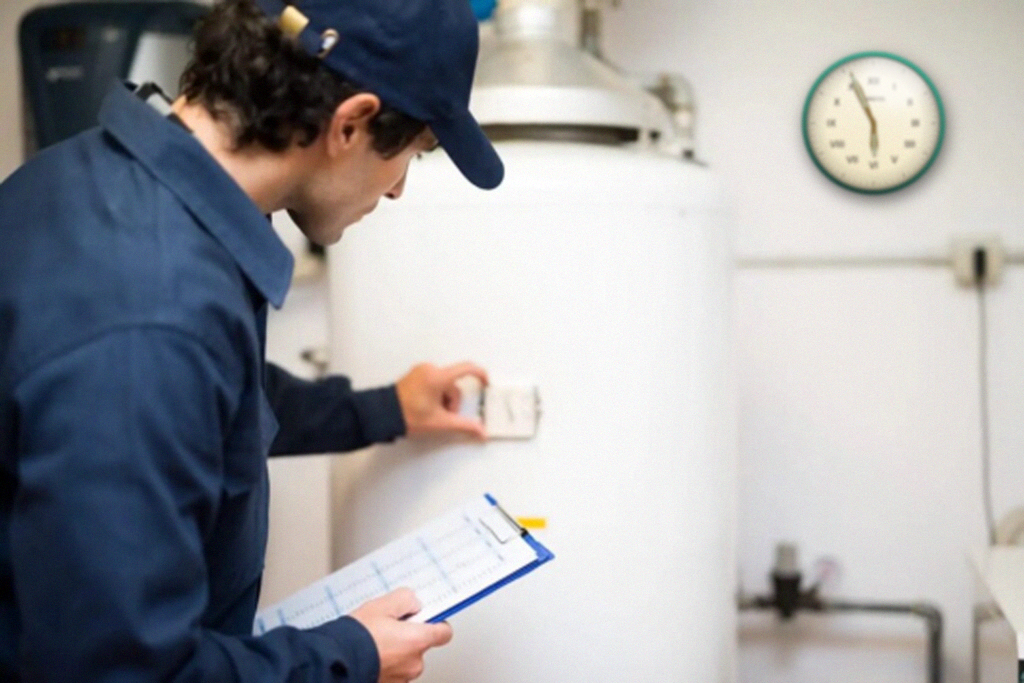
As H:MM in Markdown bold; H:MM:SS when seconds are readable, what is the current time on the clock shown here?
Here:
**5:56**
